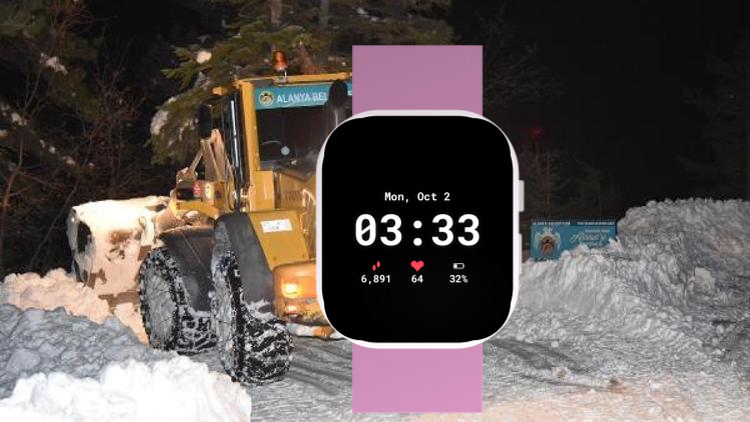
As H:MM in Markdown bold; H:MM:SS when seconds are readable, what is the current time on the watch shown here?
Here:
**3:33**
